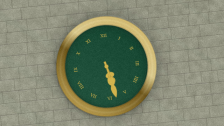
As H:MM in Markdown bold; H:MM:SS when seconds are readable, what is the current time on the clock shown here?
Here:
**5:28**
